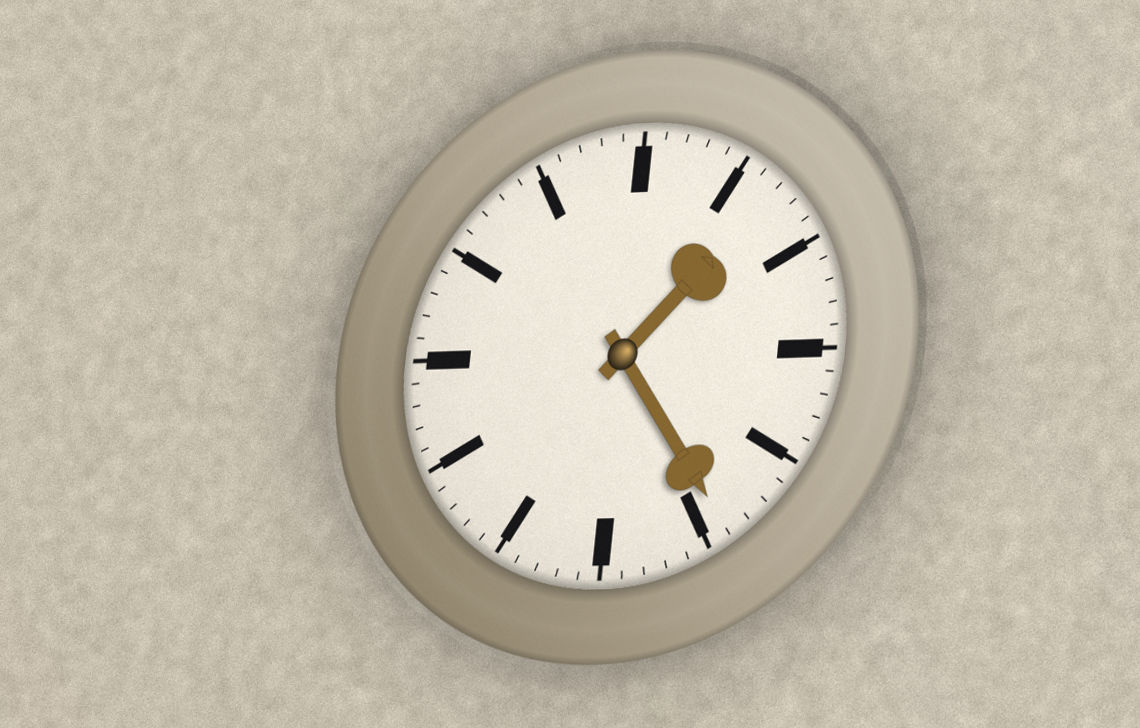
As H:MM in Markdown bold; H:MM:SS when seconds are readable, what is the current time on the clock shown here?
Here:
**1:24**
